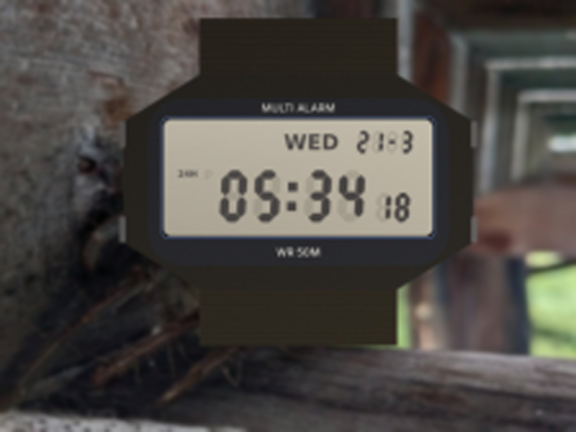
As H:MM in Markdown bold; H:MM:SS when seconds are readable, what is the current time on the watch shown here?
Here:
**5:34:18**
